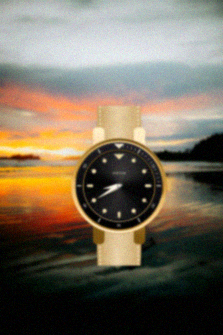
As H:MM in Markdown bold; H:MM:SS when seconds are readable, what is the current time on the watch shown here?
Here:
**8:40**
